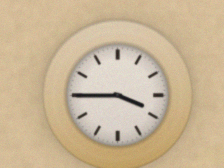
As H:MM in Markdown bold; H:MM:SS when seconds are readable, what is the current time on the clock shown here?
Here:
**3:45**
